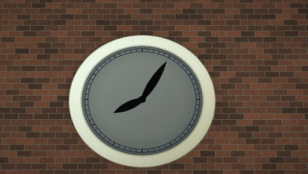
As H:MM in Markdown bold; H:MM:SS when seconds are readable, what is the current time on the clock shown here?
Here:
**8:05**
